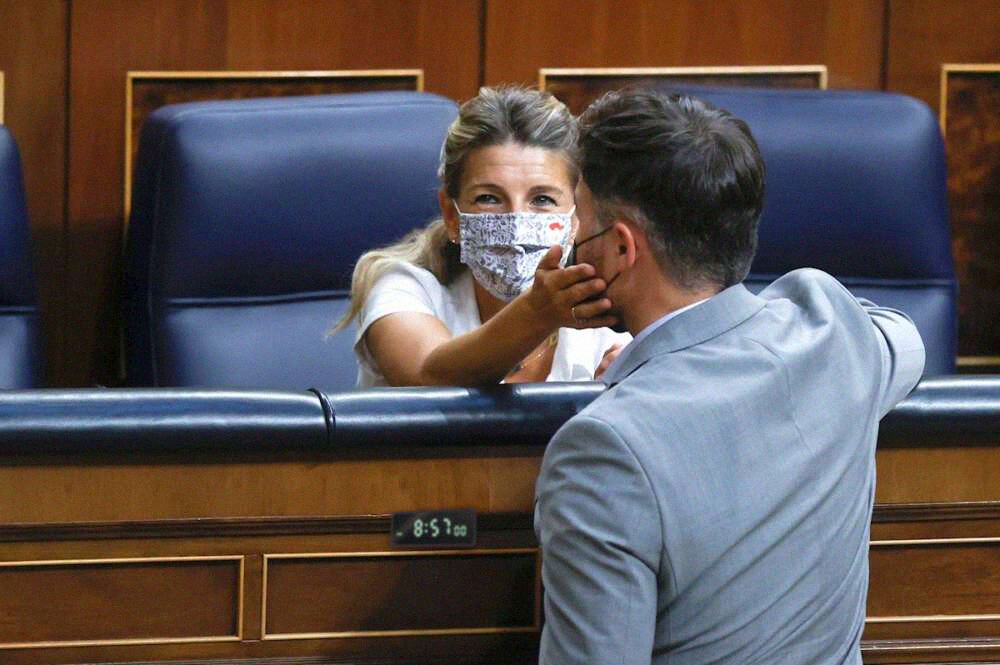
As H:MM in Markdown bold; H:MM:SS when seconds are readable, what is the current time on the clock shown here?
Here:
**8:57**
